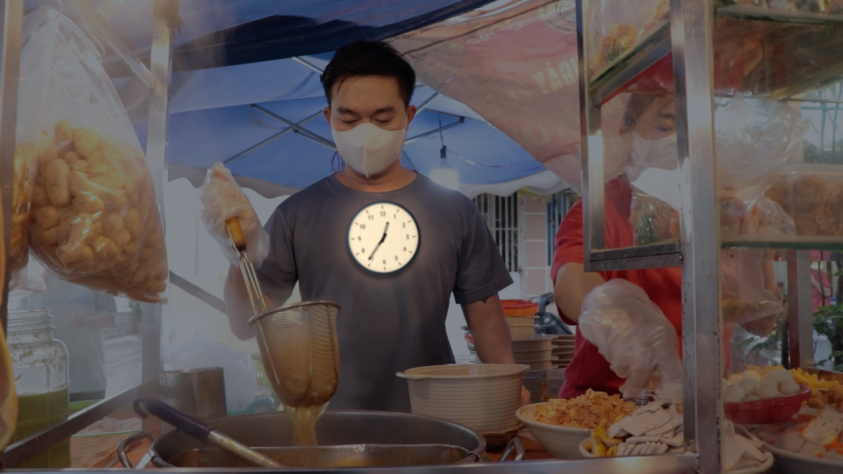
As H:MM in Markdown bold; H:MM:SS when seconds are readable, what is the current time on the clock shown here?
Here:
**12:36**
